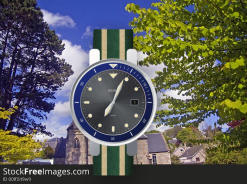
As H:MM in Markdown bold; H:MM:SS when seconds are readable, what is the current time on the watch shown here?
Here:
**7:04**
